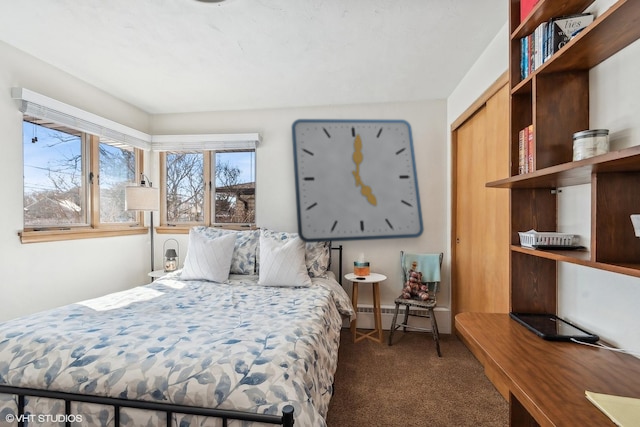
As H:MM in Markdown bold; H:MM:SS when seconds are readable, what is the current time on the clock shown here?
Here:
**5:01**
